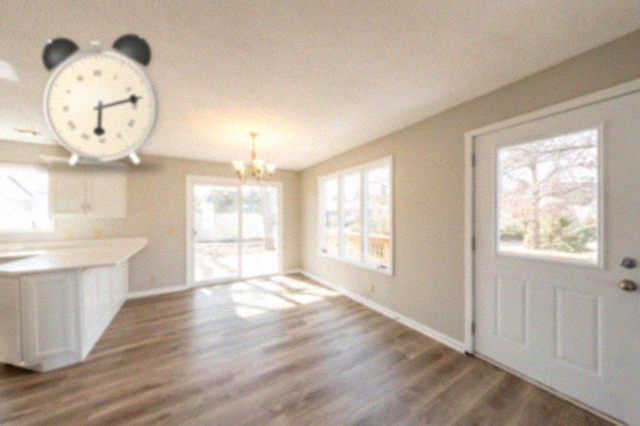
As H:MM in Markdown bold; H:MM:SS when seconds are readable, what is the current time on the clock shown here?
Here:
**6:13**
